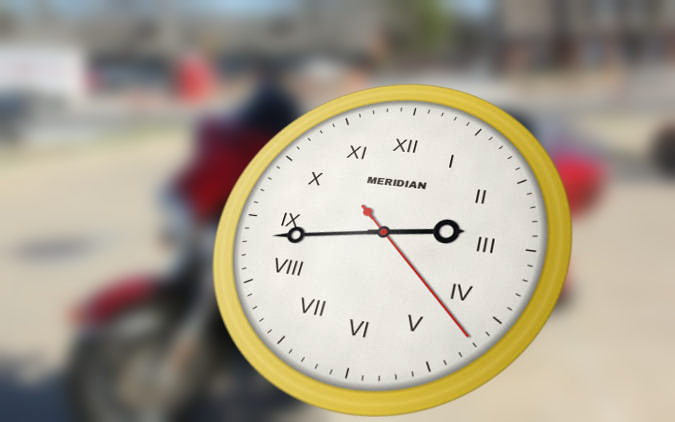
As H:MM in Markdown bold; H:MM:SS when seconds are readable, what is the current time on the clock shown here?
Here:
**2:43:22**
